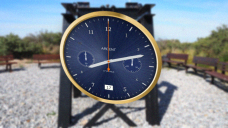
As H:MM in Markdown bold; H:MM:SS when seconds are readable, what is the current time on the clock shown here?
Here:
**8:12**
